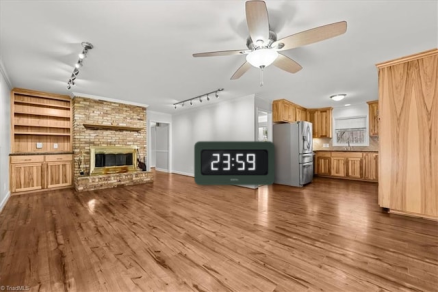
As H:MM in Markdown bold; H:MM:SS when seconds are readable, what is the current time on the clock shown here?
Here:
**23:59**
